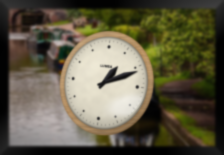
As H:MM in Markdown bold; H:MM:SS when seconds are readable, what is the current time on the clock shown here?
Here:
**1:11**
